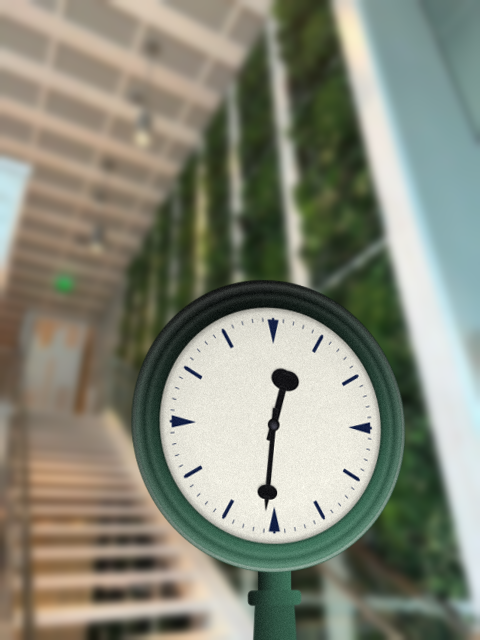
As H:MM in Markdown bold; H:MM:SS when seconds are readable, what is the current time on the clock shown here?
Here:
**12:31**
